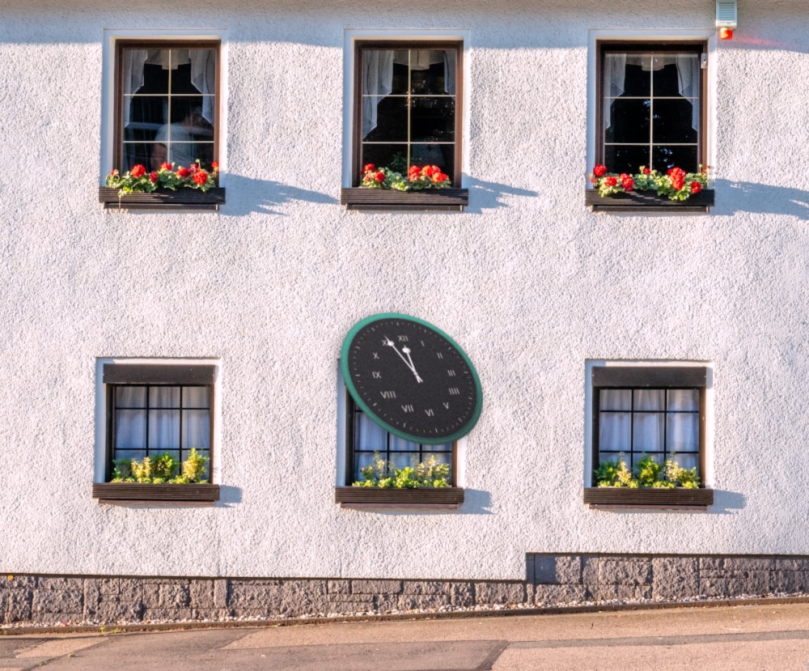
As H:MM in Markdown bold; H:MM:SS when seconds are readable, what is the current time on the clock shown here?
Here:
**11:56**
